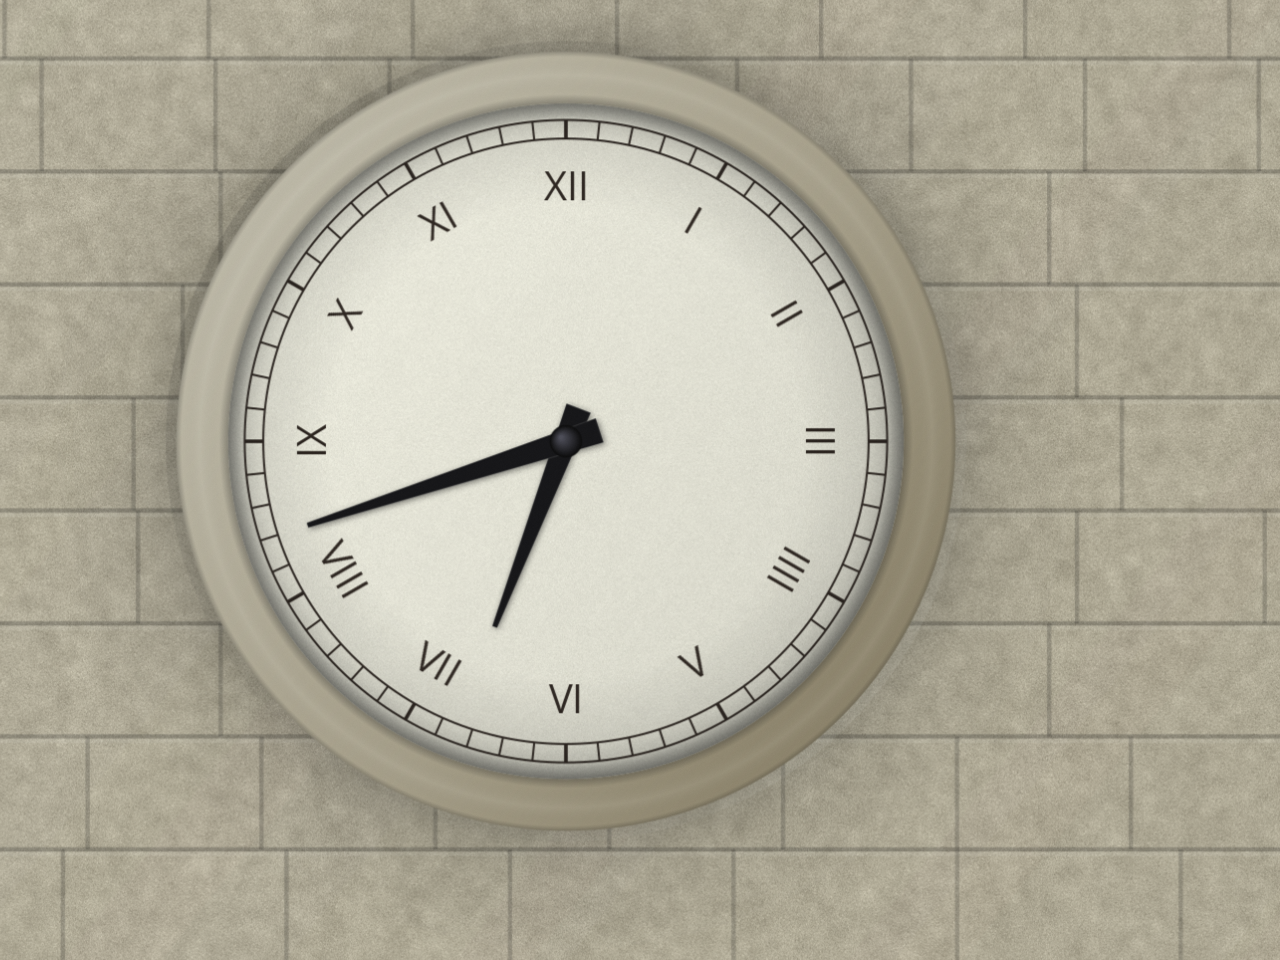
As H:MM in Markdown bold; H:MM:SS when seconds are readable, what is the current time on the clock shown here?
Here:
**6:42**
